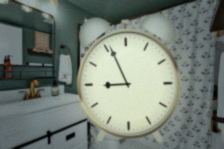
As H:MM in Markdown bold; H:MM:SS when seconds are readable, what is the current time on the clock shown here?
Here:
**8:56**
